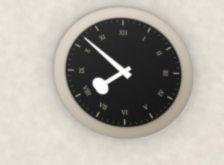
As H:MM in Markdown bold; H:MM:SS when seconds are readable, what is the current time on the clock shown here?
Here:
**7:52**
